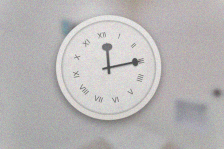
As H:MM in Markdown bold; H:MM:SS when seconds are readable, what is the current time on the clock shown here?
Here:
**12:15**
